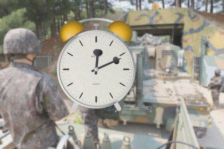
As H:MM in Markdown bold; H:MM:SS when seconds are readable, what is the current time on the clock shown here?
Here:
**12:11**
